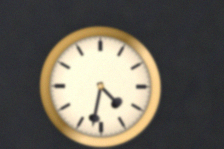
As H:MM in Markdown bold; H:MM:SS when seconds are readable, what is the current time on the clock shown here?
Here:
**4:32**
